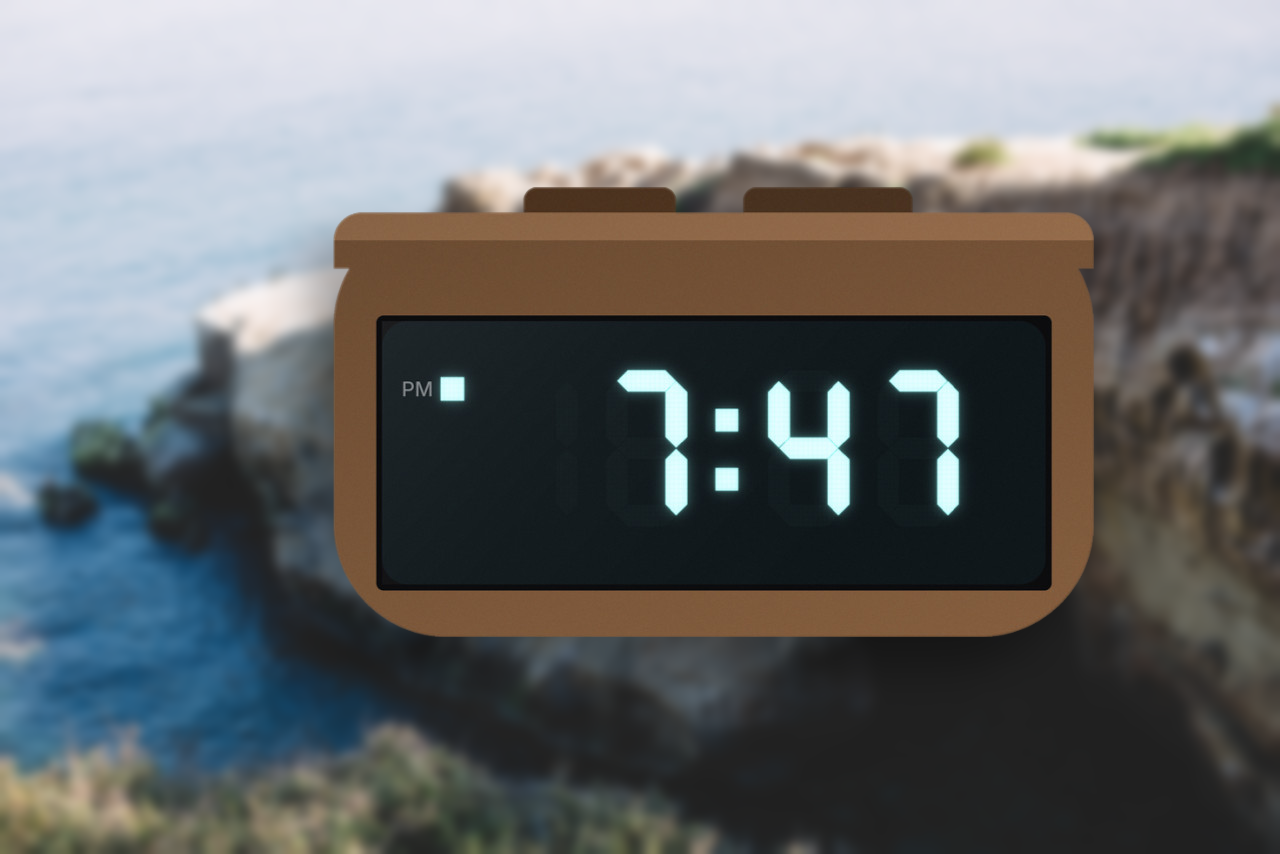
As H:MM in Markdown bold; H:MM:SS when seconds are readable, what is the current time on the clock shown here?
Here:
**7:47**
